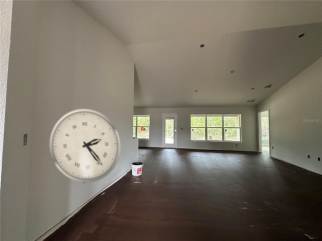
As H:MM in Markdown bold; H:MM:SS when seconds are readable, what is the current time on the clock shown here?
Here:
**2:24**
